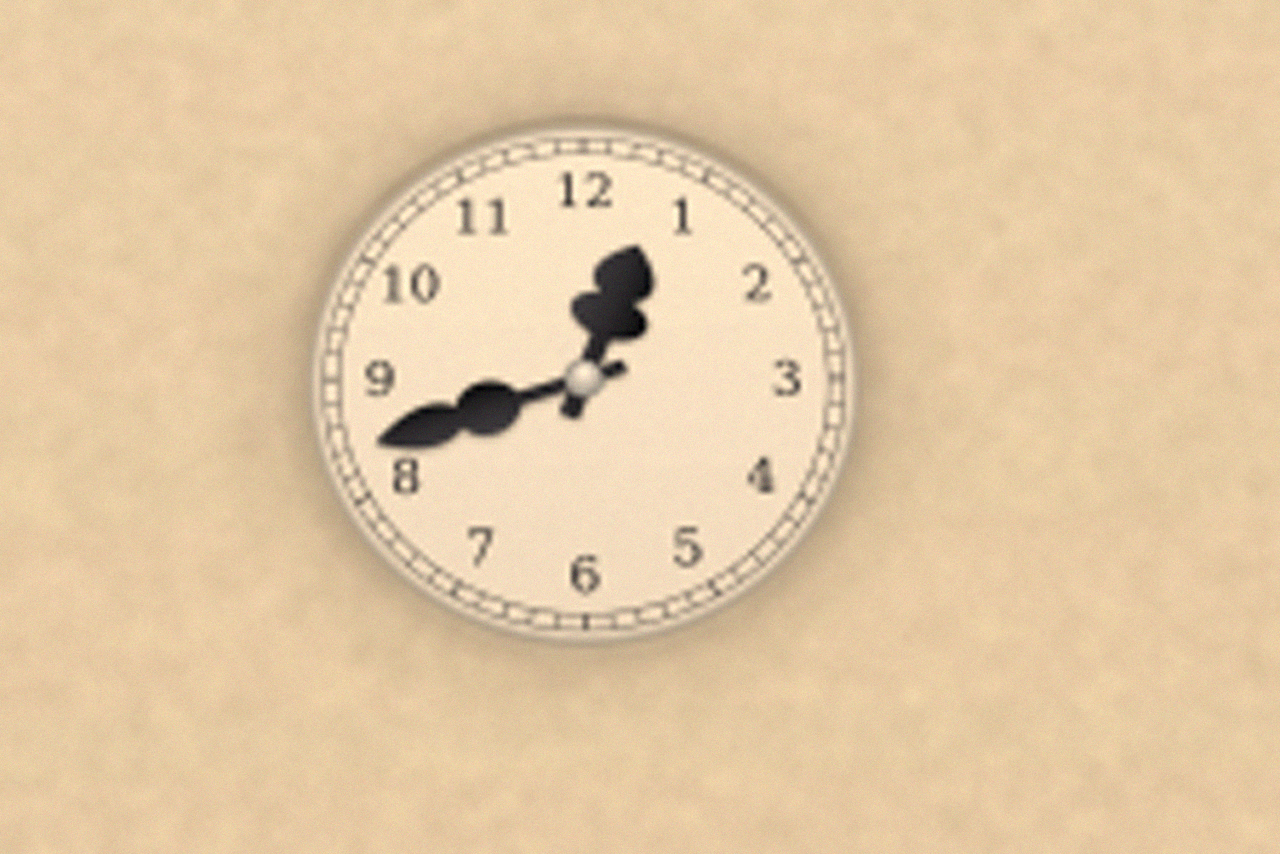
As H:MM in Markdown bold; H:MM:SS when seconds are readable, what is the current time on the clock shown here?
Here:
**12:42**
